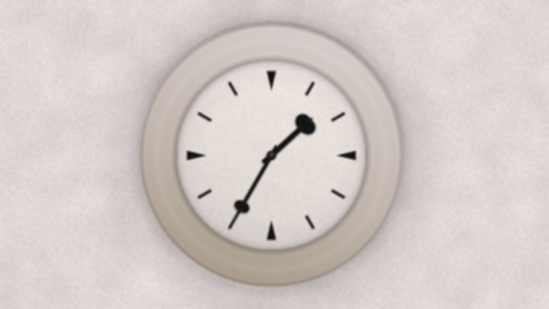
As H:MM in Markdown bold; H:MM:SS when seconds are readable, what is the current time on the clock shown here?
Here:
**1:35**
